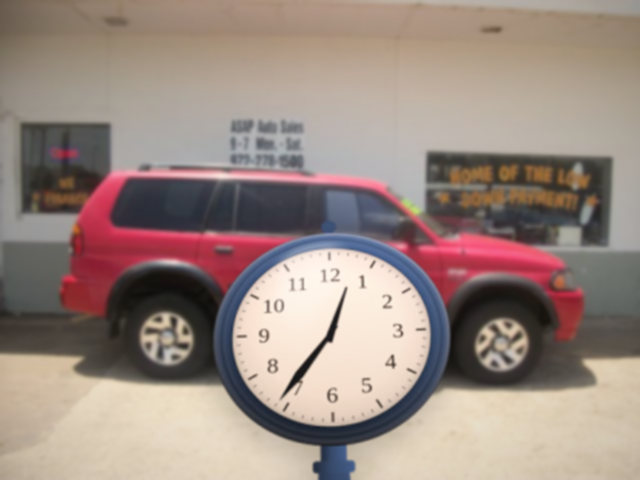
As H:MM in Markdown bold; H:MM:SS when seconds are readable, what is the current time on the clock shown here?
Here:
**12:36**
